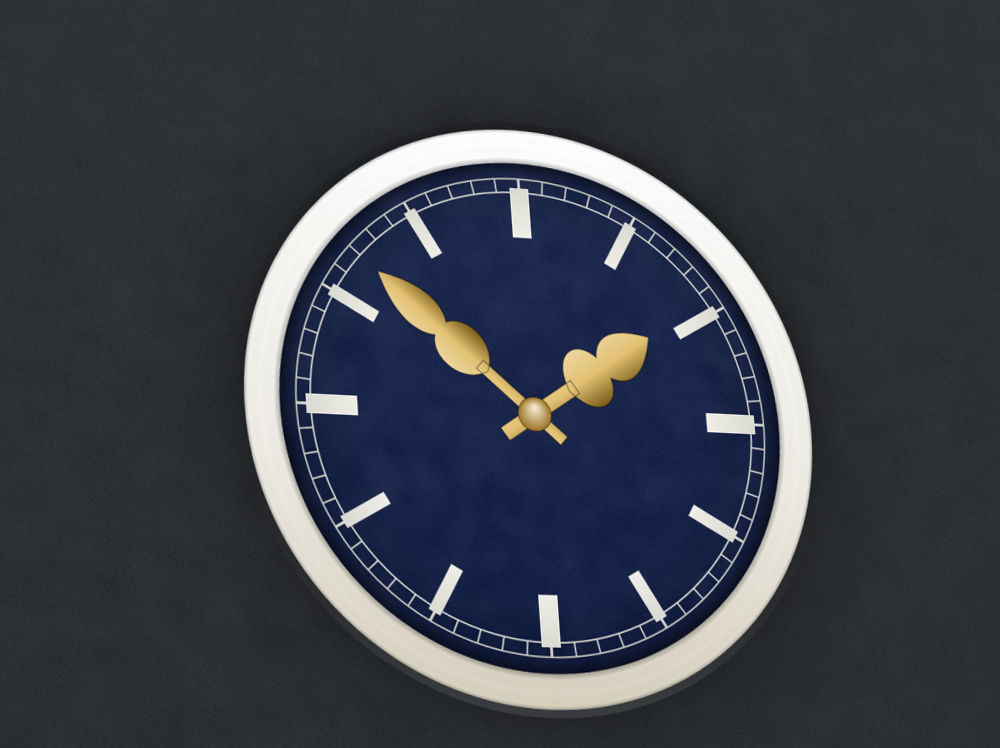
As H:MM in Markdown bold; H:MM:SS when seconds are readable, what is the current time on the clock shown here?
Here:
**1:52**
